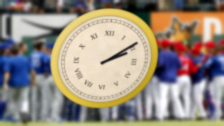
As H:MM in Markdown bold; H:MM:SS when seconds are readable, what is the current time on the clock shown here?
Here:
**2:09**
